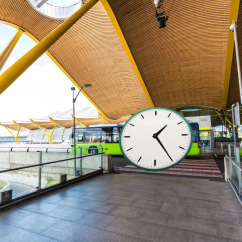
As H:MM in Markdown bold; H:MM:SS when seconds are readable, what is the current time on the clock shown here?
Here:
**1:25**
